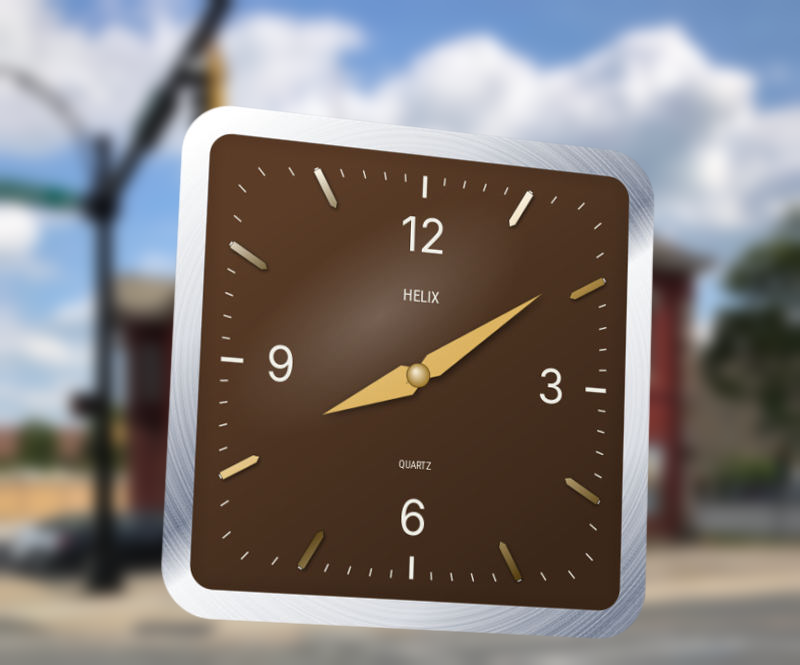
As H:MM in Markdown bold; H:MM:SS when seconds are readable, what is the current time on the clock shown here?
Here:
**8:09**
